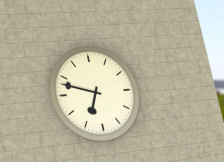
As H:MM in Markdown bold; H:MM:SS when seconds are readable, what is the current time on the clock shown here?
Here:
**6:48**
